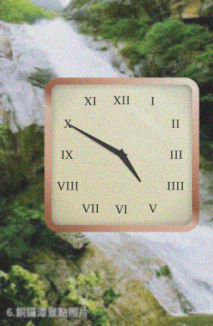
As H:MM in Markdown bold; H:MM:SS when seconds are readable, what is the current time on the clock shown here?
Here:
**4:50**
